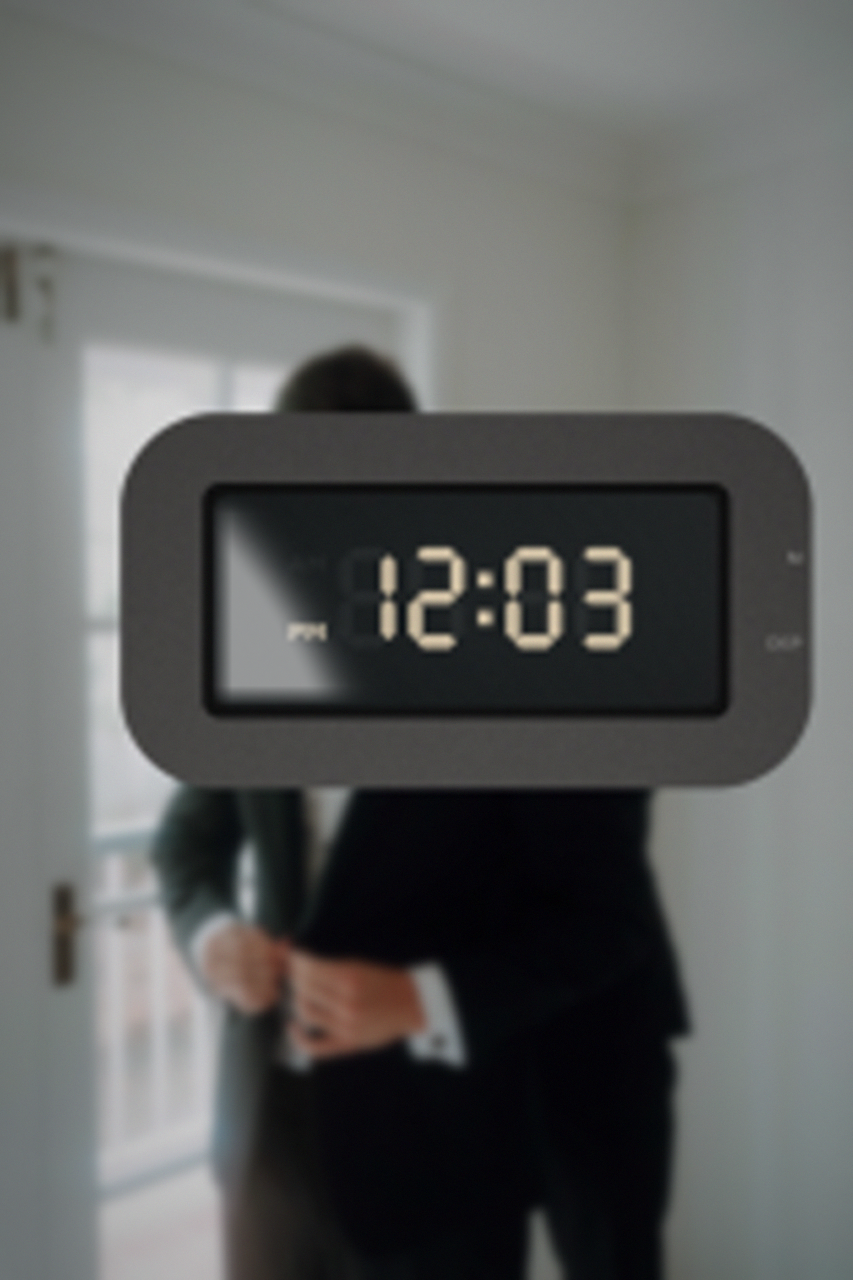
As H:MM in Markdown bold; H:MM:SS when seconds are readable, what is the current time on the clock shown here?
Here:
**12:03**
